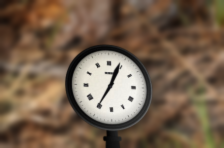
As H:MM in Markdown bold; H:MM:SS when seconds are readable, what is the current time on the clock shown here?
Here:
**7:04**
